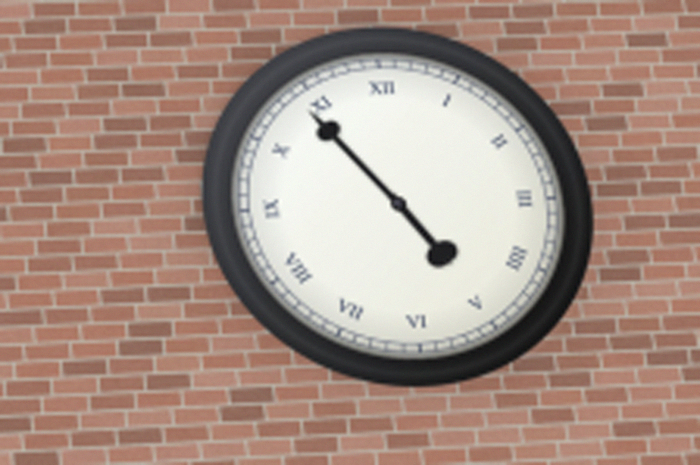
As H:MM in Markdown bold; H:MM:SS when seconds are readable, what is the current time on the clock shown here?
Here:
**4:54**
